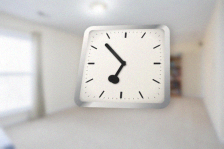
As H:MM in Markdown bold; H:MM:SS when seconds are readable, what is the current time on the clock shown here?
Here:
**6:53**
